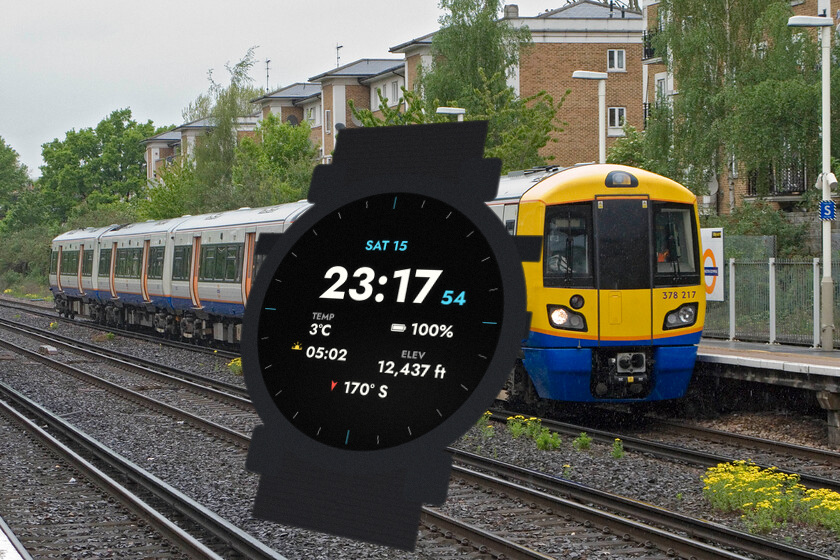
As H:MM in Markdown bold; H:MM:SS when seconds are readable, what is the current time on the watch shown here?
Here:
**23:17:54**
